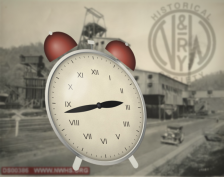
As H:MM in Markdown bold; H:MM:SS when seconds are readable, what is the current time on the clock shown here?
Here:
**2:43**
